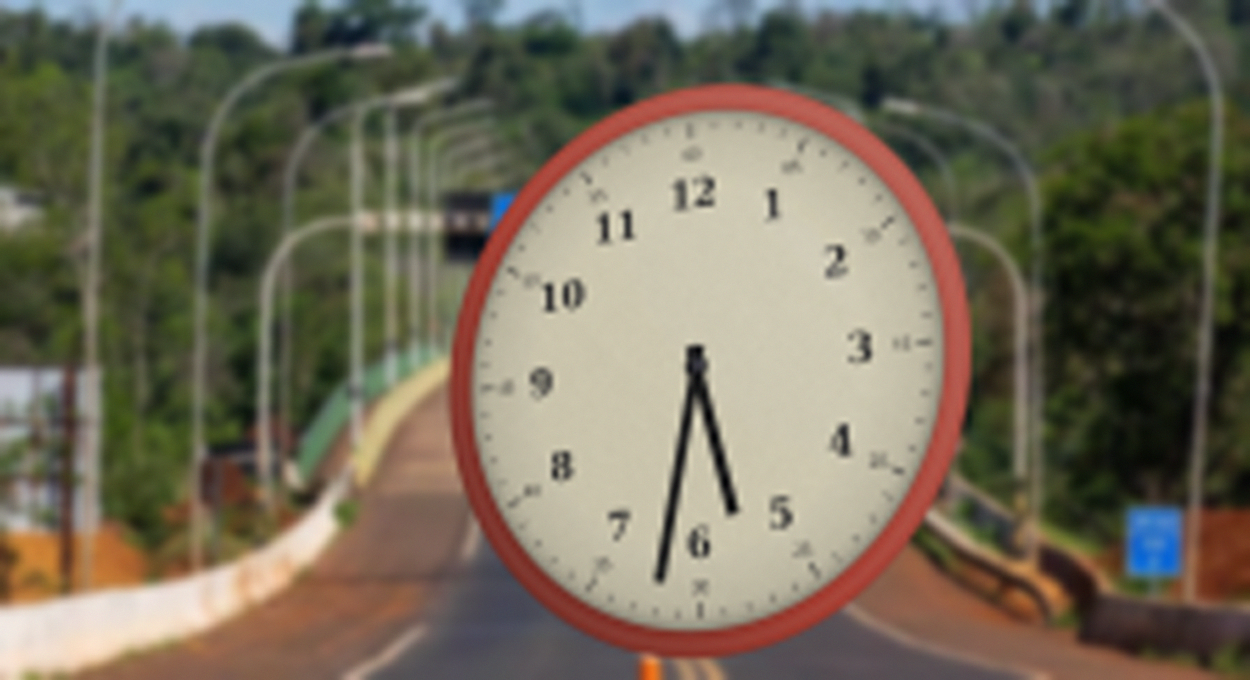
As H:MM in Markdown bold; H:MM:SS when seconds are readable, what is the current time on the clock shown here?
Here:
**5:32**
